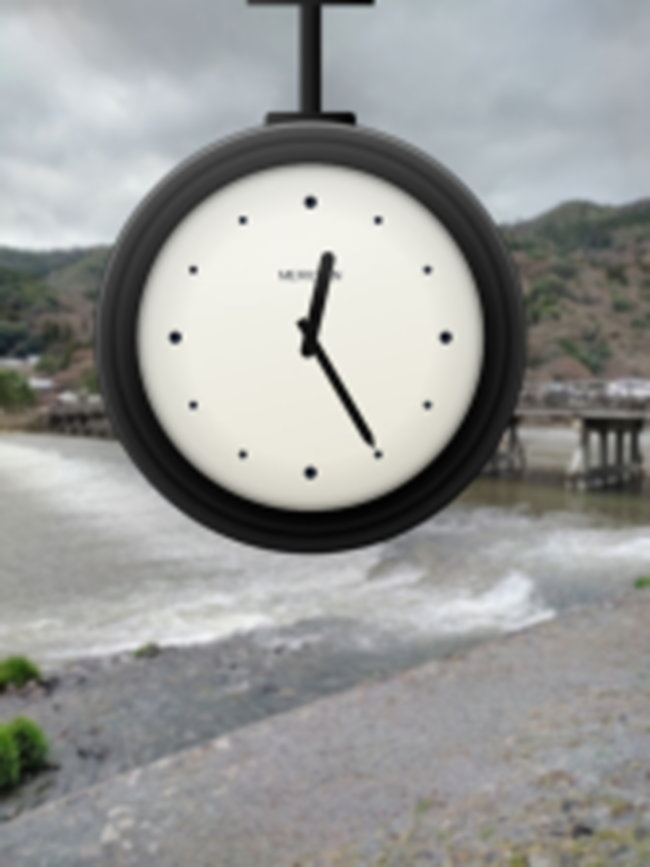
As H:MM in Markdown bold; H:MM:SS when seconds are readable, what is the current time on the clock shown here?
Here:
**12:25**
